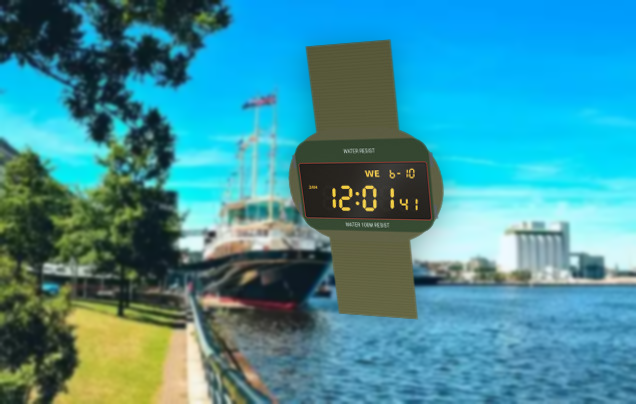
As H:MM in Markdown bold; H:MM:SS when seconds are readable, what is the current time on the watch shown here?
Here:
**12:01:41**
